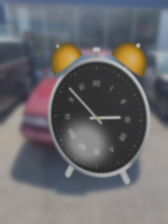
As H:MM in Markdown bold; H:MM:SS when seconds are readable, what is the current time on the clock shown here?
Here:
**2:52**
